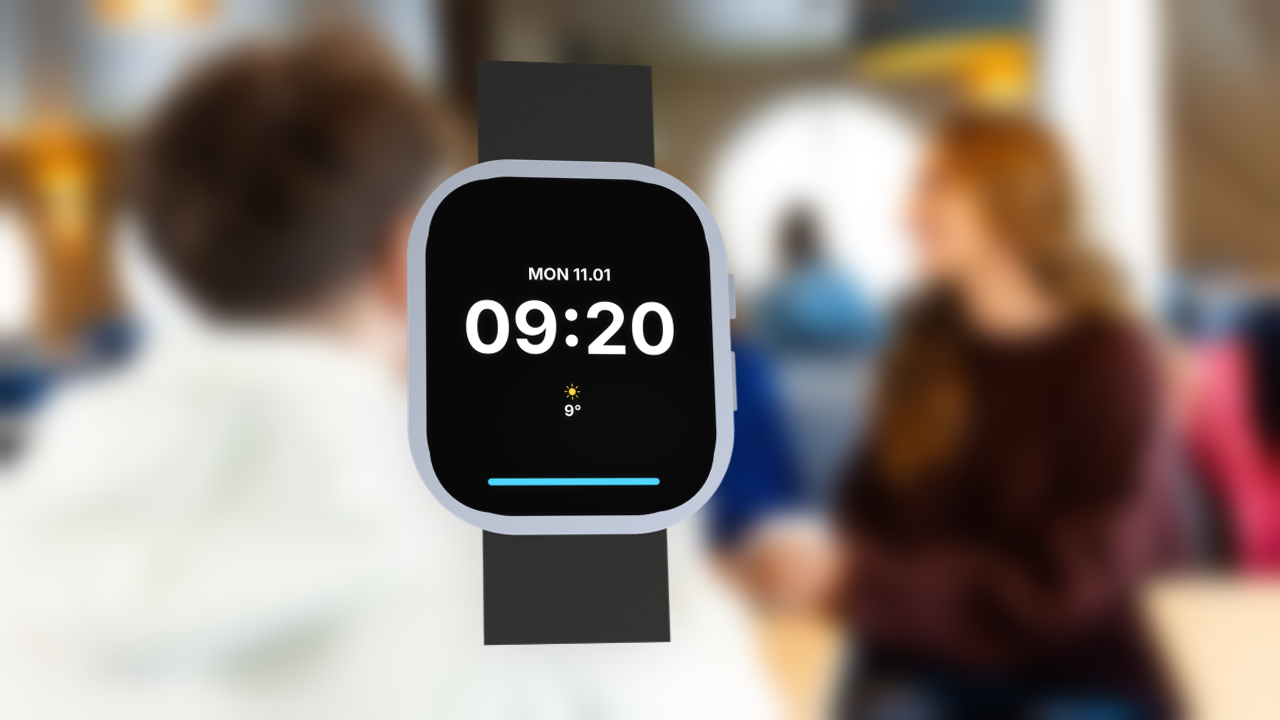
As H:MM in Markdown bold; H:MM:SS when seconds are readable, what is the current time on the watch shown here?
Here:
**9:20**
